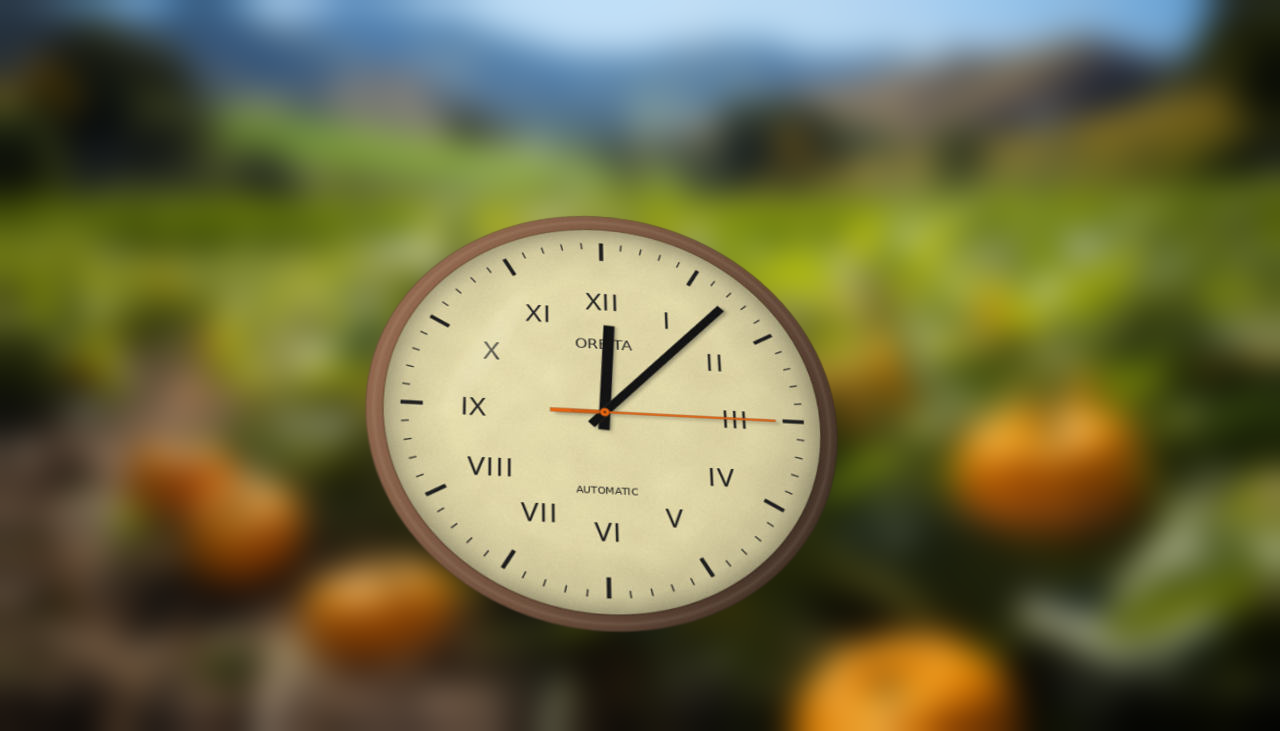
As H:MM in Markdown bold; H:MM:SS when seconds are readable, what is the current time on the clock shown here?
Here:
**12:07:15**
